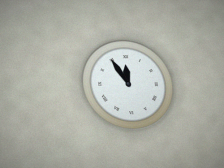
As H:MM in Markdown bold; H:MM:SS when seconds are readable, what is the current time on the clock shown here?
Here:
**11:55**
